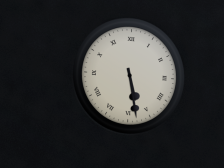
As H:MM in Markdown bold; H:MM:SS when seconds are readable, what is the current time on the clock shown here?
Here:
**5:28**
